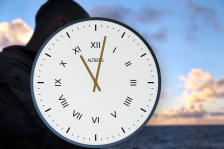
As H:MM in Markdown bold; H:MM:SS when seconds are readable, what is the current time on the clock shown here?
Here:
**11:02**
